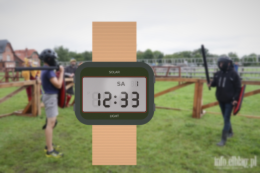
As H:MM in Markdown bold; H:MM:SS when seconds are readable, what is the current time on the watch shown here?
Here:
**12:33**
